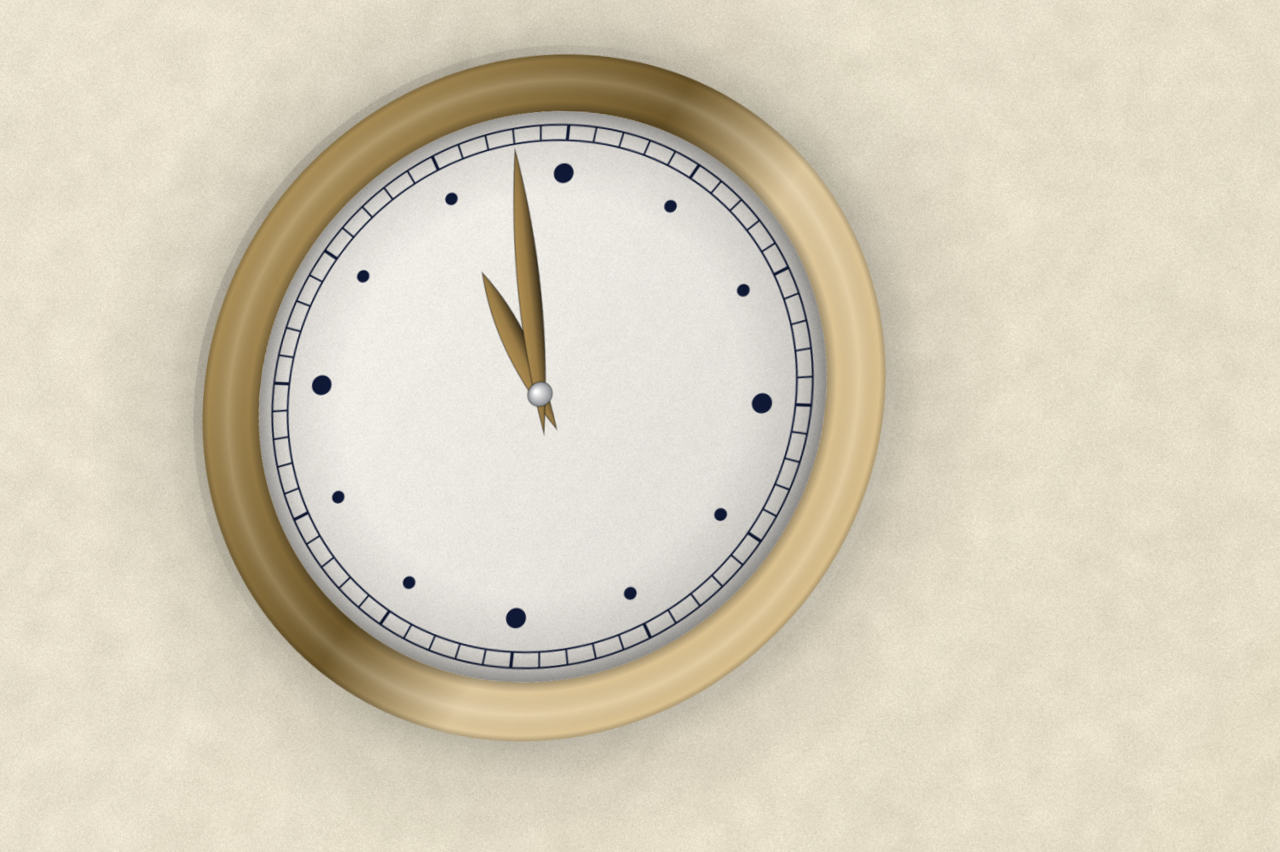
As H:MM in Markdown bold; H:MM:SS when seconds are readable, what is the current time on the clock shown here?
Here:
**10:58**
